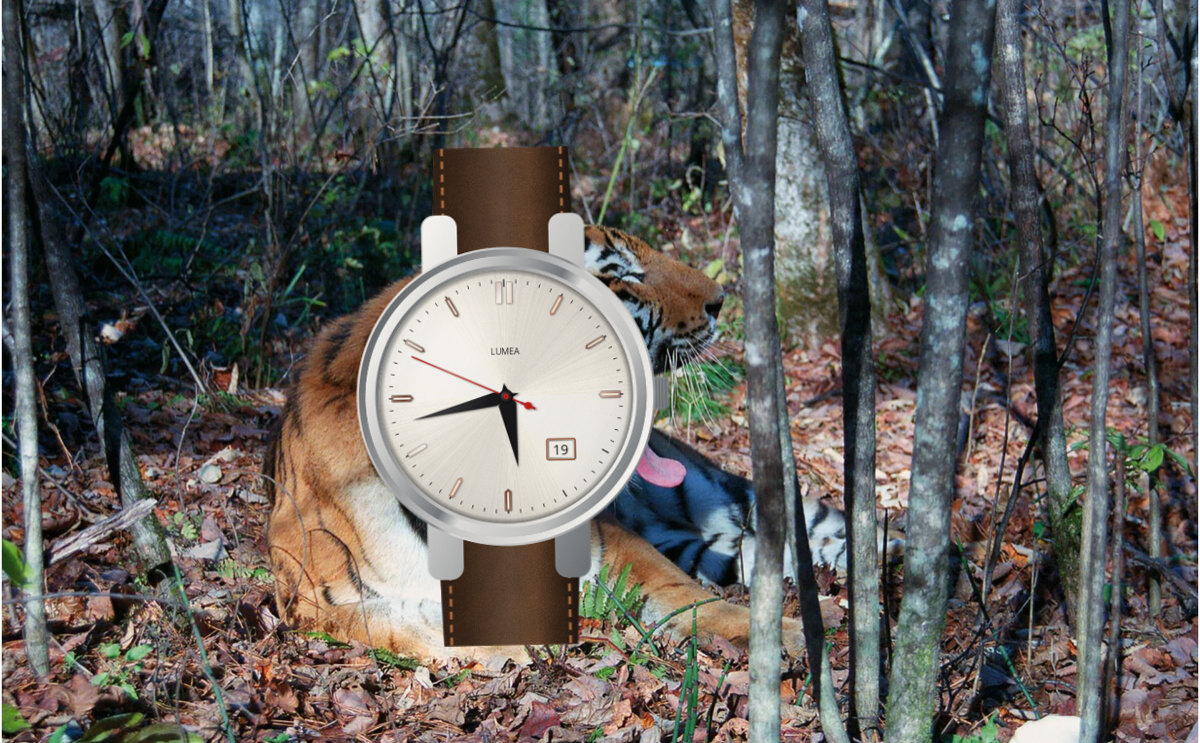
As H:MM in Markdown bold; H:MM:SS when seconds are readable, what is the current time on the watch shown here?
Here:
**5:42:49**
